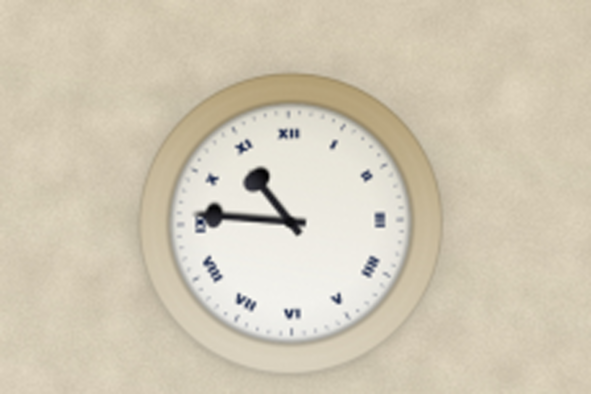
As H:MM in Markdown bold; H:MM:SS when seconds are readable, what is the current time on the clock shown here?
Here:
**10:46**
